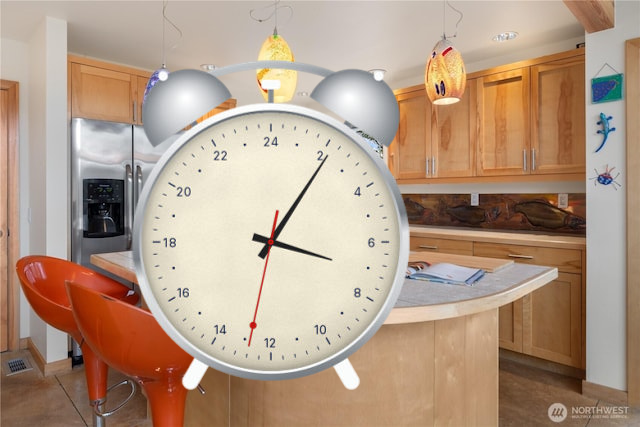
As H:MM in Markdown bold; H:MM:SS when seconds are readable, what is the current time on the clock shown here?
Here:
**7:05:32**
